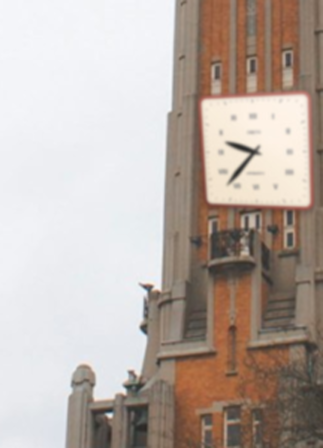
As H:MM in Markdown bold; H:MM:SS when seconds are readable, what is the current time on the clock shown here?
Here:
**9:37**
